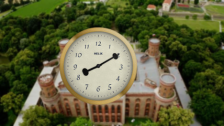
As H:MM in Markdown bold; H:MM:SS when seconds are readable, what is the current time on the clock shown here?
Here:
**8:10**
